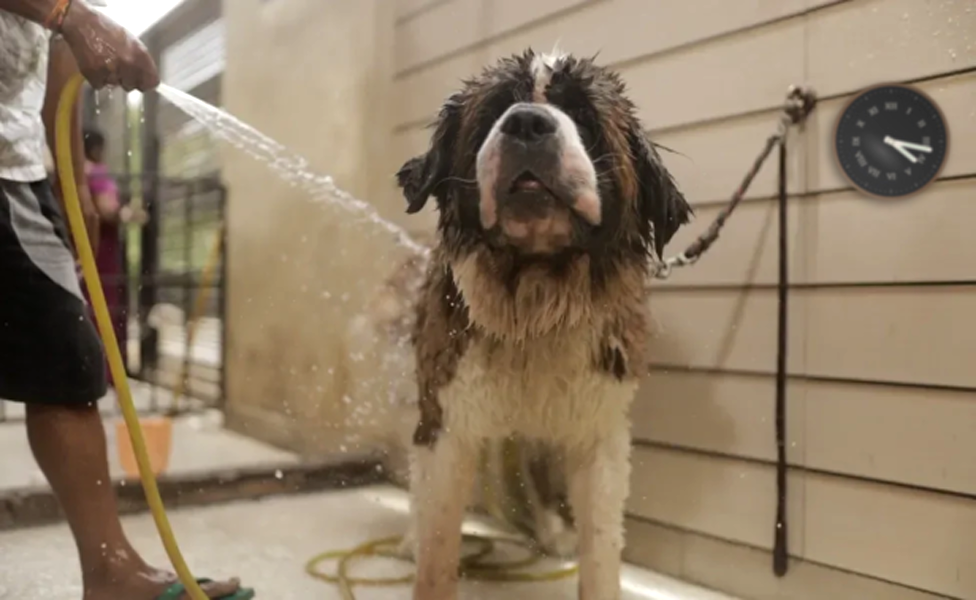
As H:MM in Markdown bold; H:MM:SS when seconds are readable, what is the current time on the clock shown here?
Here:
**4:17**
